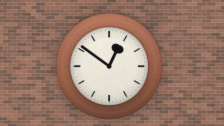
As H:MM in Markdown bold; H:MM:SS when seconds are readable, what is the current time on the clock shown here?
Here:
**12:51**
